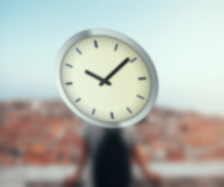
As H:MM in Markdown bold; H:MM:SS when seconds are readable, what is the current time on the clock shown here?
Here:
**10:09**
